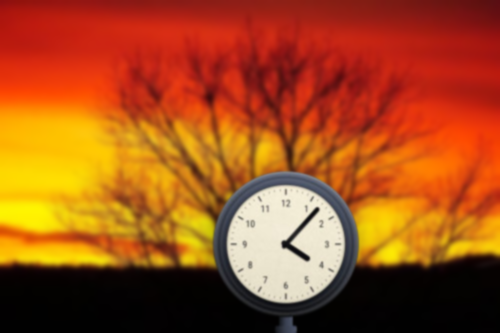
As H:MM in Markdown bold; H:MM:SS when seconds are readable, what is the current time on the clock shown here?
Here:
**4:07**
